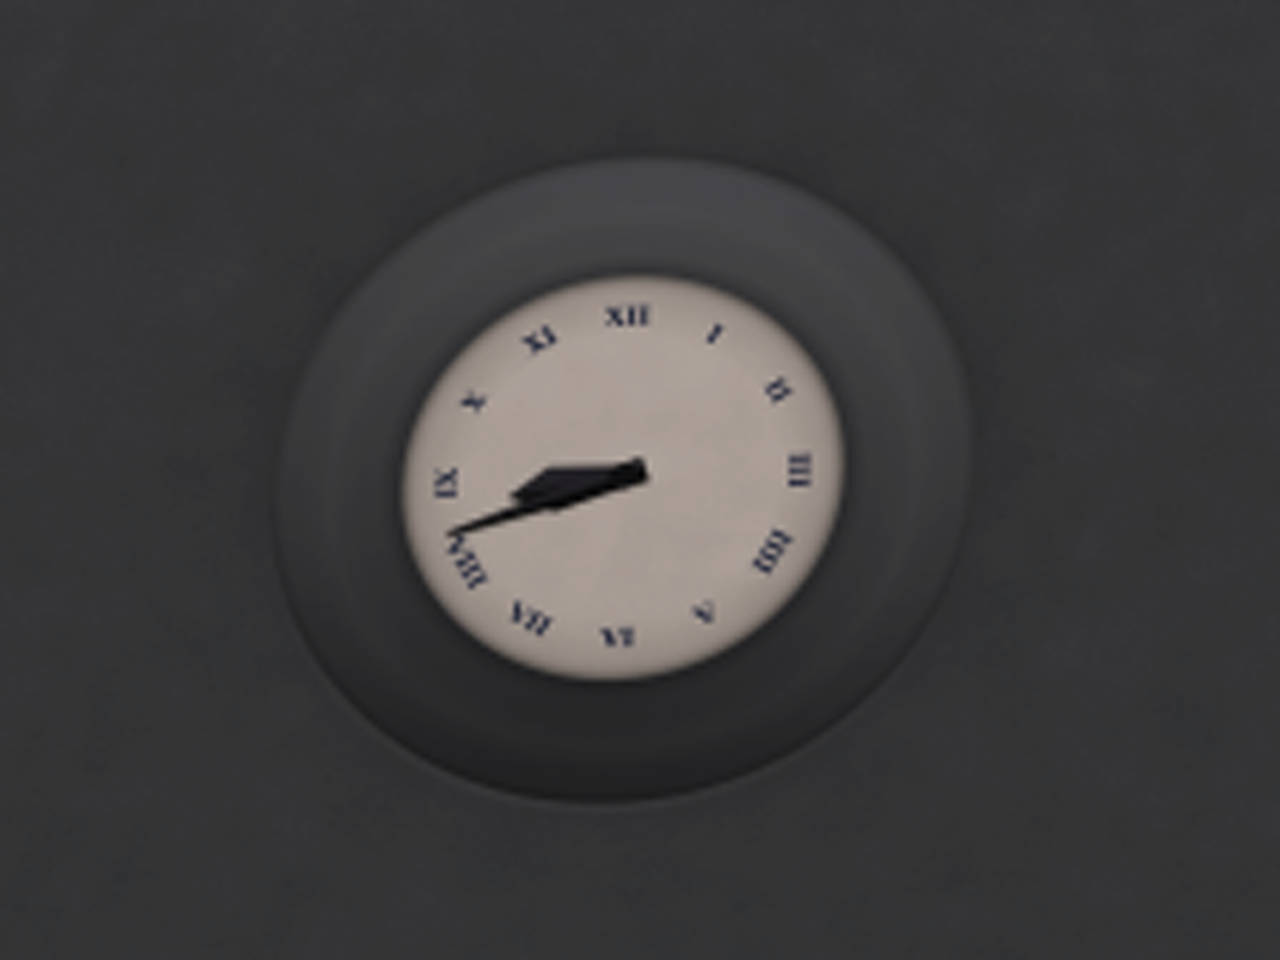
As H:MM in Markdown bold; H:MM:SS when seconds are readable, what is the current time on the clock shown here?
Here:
**8:42**
